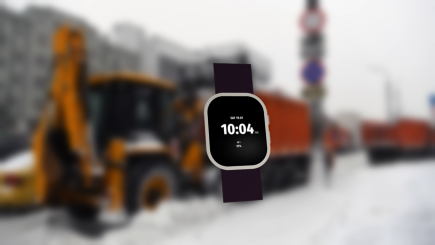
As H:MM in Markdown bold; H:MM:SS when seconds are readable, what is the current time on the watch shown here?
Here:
**10:04**
